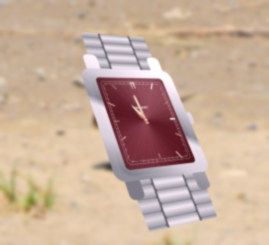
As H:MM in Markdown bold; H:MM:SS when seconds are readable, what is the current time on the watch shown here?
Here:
**10:59**
